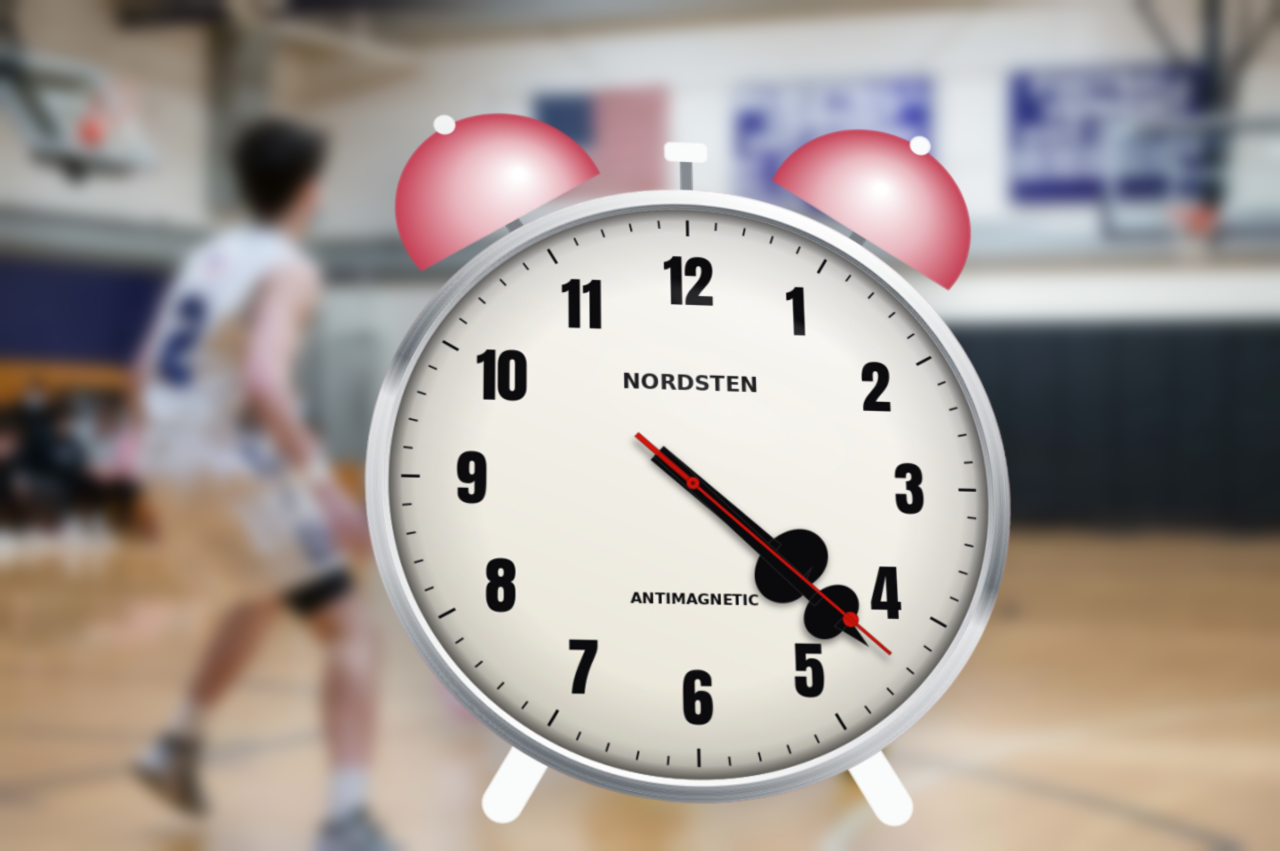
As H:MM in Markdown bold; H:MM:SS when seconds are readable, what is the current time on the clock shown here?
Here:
**4:22:22**
